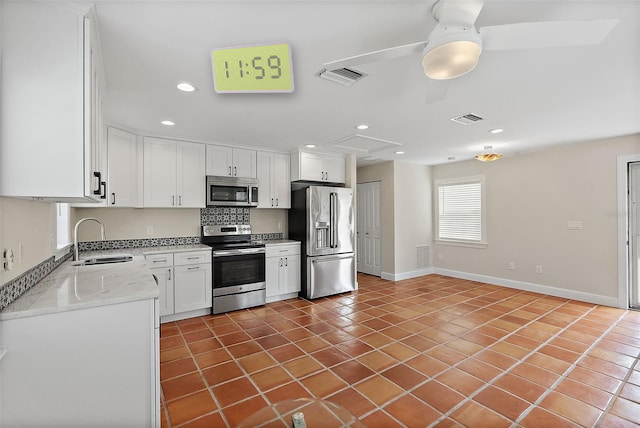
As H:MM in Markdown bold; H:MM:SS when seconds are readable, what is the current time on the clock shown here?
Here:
**11:59**
